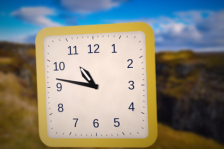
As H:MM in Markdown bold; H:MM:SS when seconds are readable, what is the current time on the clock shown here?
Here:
**10:47**
